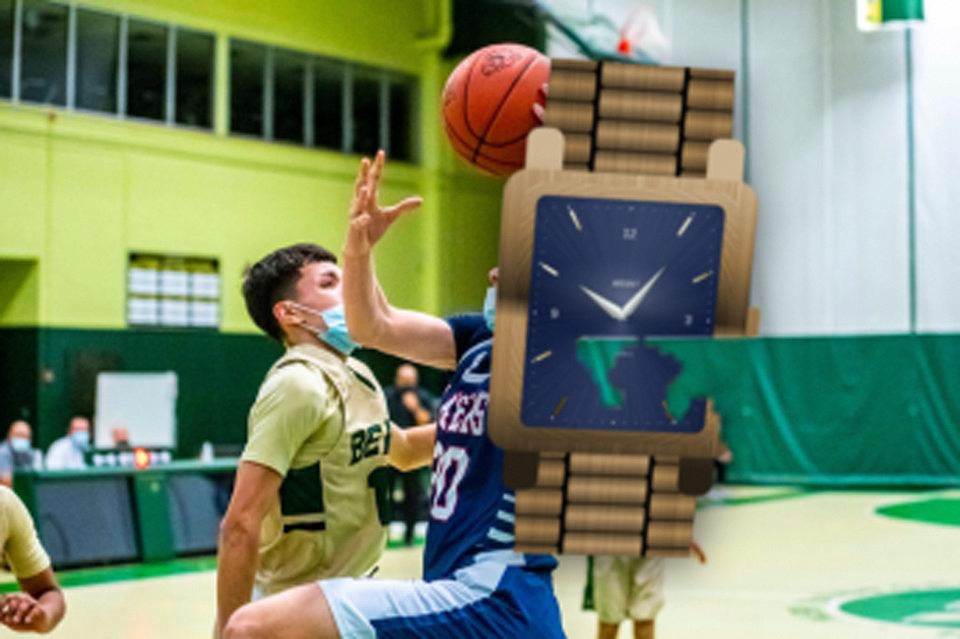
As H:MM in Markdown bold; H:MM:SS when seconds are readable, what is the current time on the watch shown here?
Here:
**10:06**
